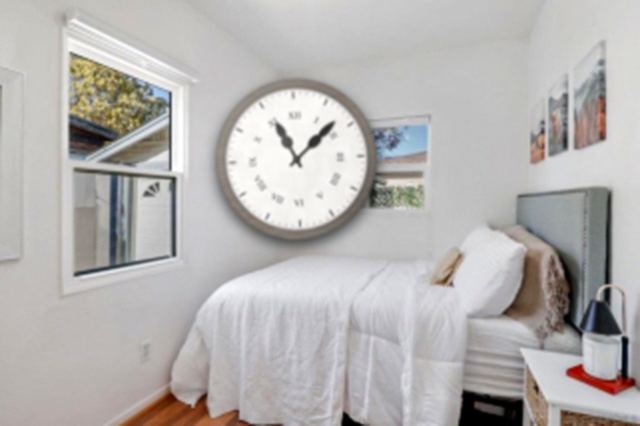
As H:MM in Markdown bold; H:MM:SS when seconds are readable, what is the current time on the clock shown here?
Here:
**11:08**
